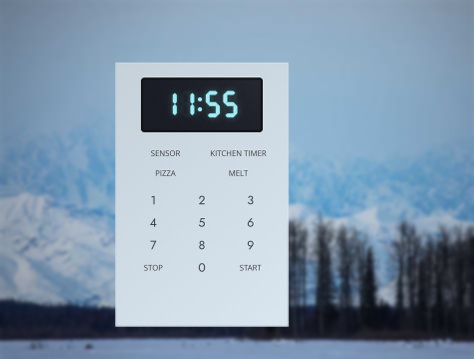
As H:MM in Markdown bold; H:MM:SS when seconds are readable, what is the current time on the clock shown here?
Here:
**11:55**
